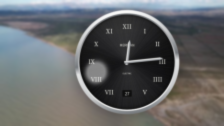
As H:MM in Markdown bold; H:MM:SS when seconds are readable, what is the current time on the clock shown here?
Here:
**12:14**
